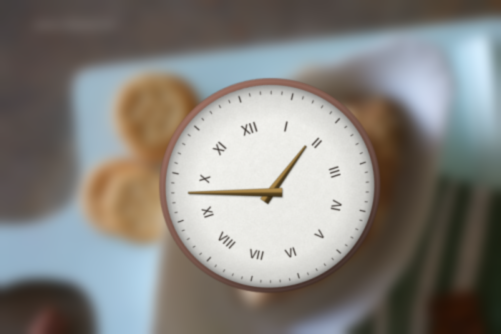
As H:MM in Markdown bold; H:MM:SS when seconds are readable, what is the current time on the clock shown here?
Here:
**1:48**
